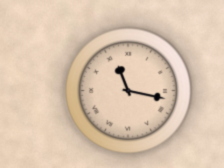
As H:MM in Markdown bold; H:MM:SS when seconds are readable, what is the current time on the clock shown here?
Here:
**11:17**
